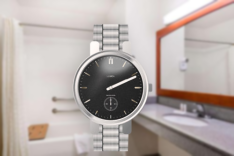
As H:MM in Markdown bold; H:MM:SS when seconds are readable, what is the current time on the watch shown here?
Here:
**2:11**
